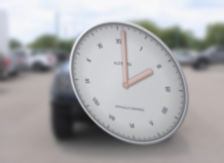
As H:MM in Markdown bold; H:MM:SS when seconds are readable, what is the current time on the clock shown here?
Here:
**2:01**
